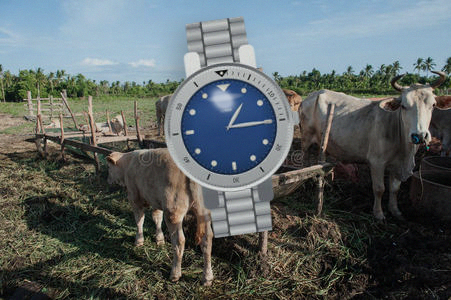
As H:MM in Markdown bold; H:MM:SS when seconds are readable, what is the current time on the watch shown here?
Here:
**1:15**
